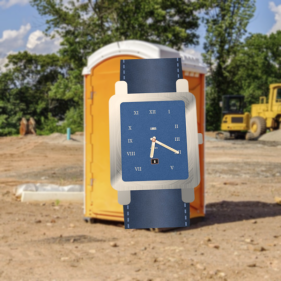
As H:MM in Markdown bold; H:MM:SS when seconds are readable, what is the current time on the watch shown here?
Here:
**6:20**
